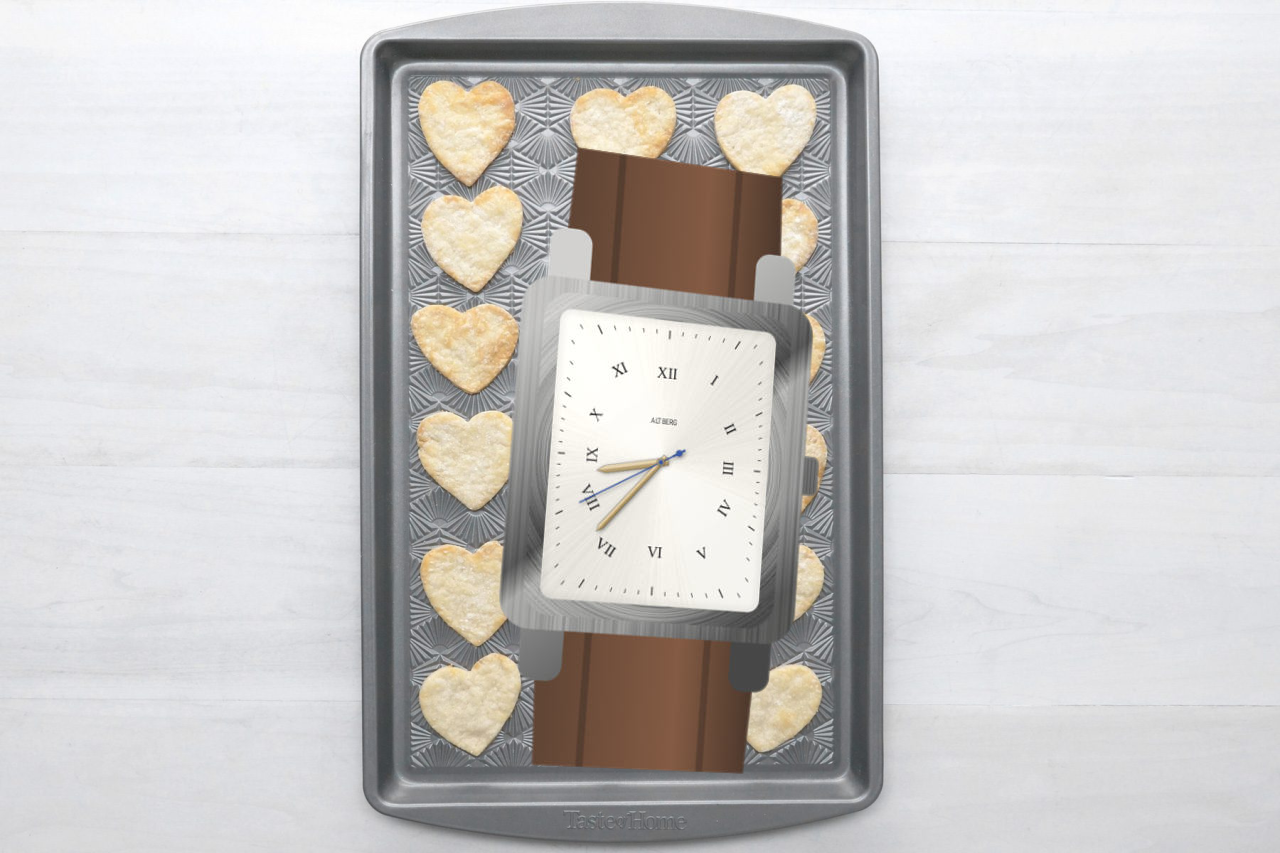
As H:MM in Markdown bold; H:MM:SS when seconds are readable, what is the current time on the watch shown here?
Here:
**8:36:40**
